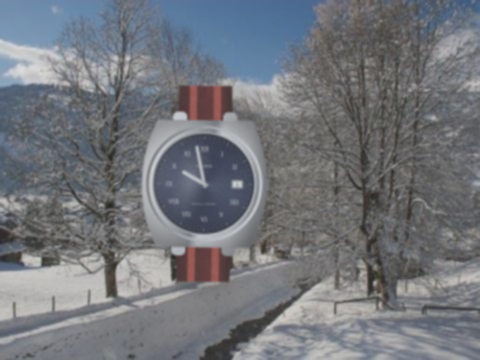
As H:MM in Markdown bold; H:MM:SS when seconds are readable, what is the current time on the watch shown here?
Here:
**9:58**
